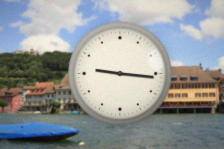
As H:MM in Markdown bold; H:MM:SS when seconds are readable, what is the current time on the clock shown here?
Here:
**9:16**
